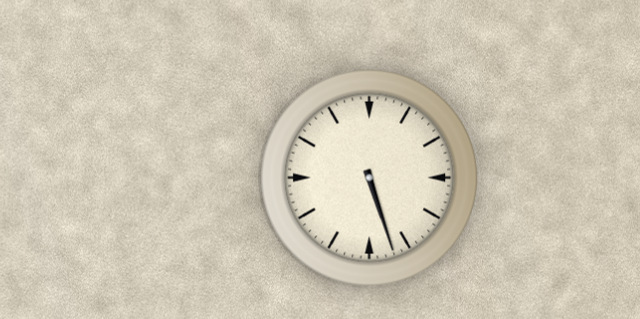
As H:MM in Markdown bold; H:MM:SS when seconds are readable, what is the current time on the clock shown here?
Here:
**5:27**
